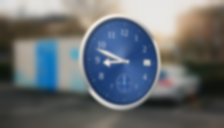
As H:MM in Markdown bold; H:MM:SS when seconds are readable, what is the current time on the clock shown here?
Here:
**8:48**
